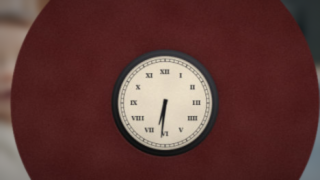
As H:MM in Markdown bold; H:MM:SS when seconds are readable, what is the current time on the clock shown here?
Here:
**6:31**
